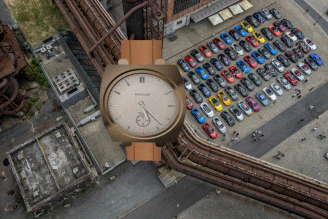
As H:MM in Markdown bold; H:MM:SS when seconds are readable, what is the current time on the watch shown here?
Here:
**5:23**
